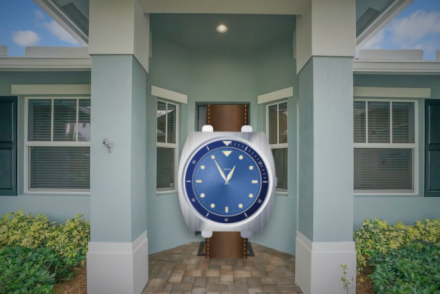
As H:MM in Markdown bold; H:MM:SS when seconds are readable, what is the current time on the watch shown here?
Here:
**12:55**
